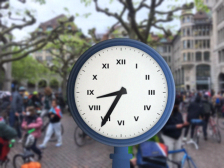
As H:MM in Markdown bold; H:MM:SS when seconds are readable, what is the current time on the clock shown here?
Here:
**8:35**
